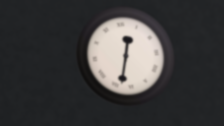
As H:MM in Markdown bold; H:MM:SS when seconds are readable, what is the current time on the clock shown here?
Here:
**12:33**
